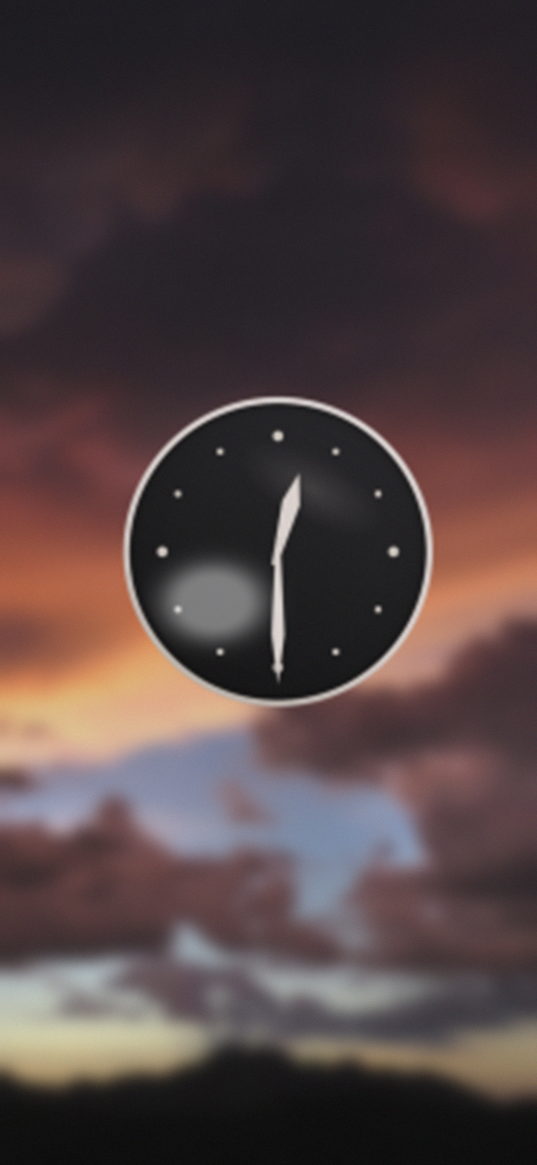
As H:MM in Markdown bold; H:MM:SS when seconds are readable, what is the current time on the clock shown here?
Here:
**12:30**
